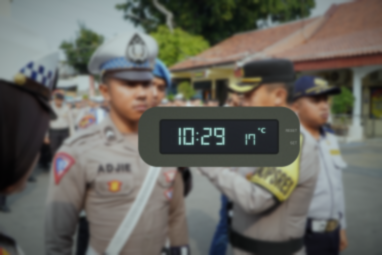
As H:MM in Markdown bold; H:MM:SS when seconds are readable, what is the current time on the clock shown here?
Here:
**10:29**
